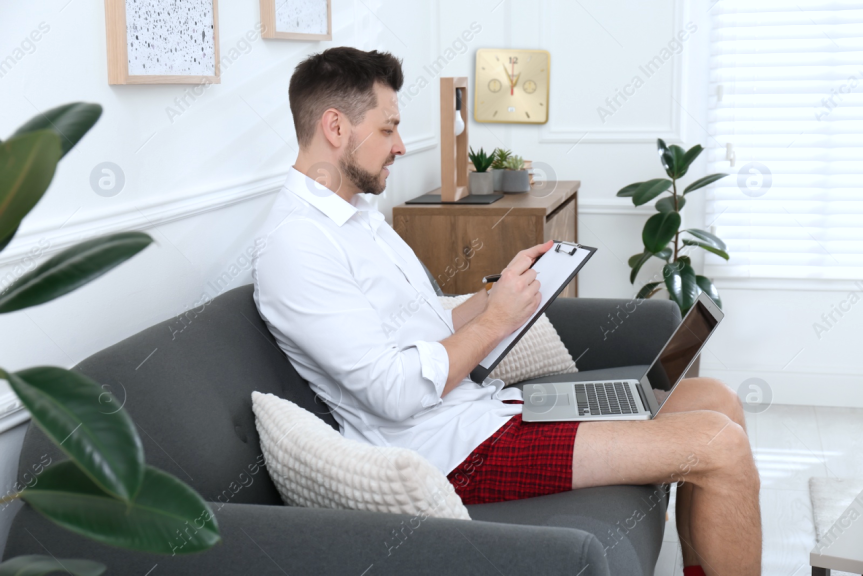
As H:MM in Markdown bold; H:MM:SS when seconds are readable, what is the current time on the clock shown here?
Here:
**12:56**
